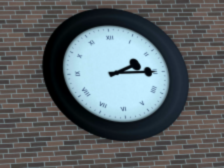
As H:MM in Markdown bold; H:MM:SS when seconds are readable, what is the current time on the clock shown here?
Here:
**2:15**
